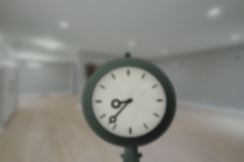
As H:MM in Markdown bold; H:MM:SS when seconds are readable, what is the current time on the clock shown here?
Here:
**8:37**
